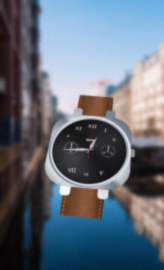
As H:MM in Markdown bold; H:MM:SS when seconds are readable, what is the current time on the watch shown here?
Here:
**12:44**
